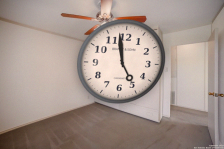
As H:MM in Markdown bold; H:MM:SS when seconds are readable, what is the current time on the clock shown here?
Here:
**4:58**
